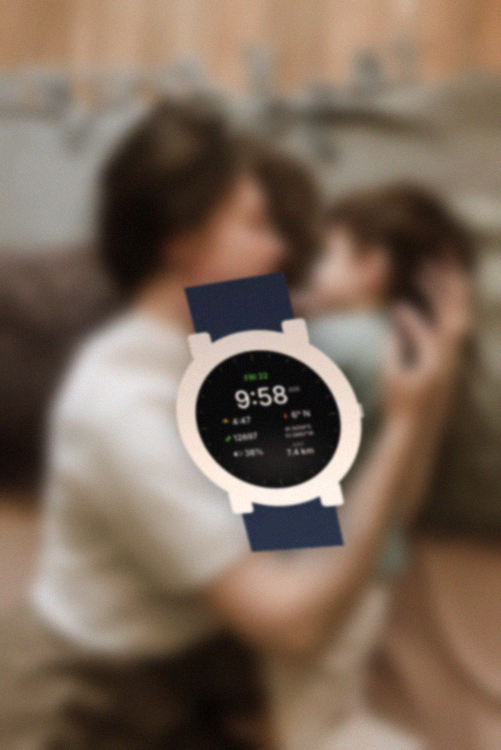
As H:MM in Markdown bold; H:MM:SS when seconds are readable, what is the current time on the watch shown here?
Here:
**9:58**
